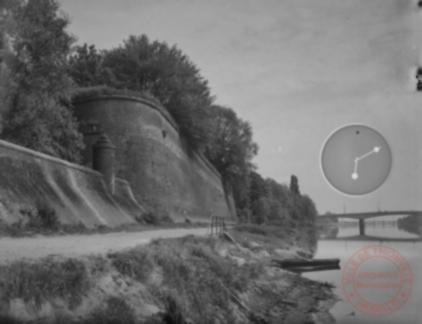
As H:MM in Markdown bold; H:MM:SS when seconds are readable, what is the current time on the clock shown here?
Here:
**6:10**
